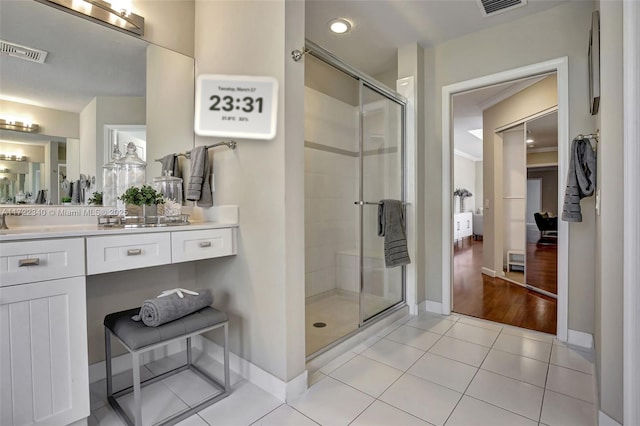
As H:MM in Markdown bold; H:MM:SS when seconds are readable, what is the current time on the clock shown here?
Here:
**23:31**
